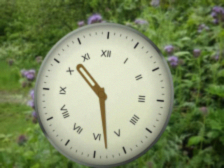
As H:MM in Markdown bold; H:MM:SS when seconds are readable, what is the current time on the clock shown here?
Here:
**10:28**
